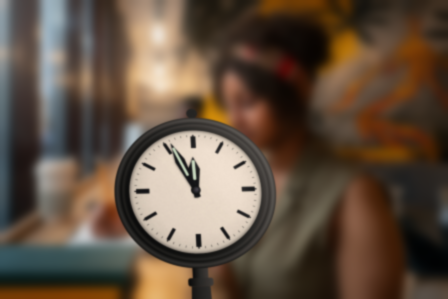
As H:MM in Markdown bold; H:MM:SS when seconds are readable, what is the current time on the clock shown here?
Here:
**11:56**
